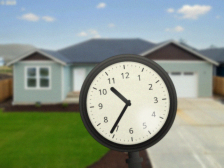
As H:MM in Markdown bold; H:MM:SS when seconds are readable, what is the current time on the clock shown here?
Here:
**10:36**
